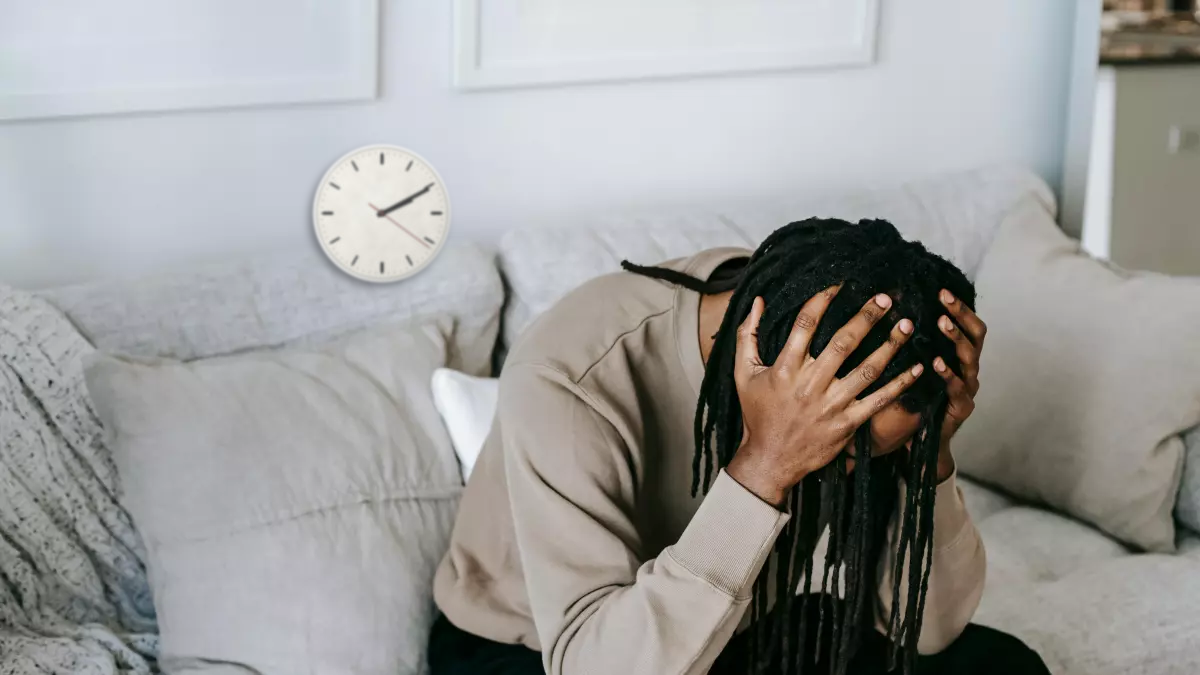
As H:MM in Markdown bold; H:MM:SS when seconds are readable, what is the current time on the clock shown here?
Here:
**2:10:21**
